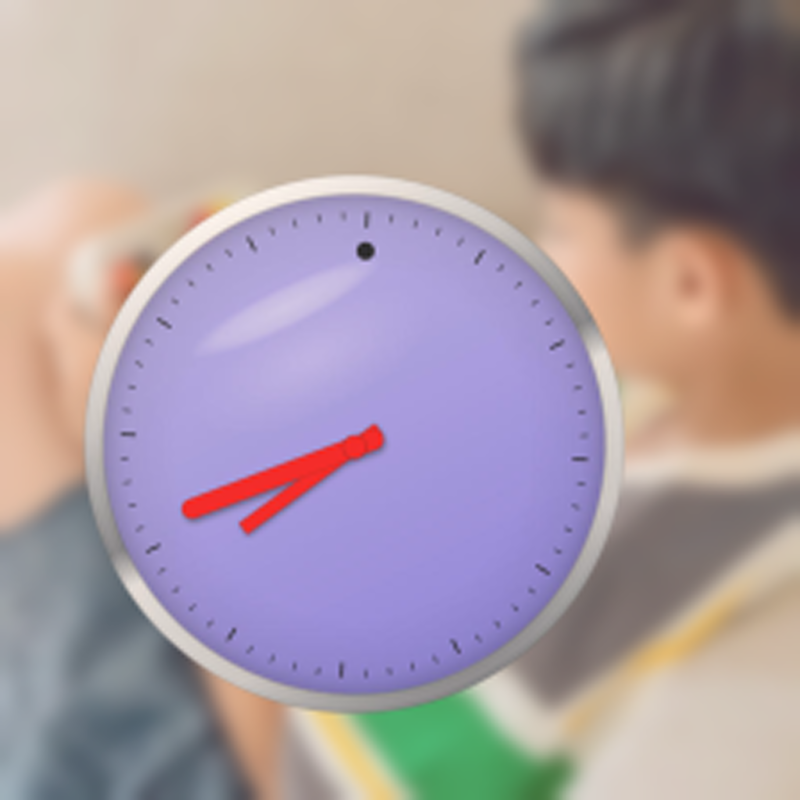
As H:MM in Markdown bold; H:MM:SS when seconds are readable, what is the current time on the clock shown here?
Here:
**7:41**
